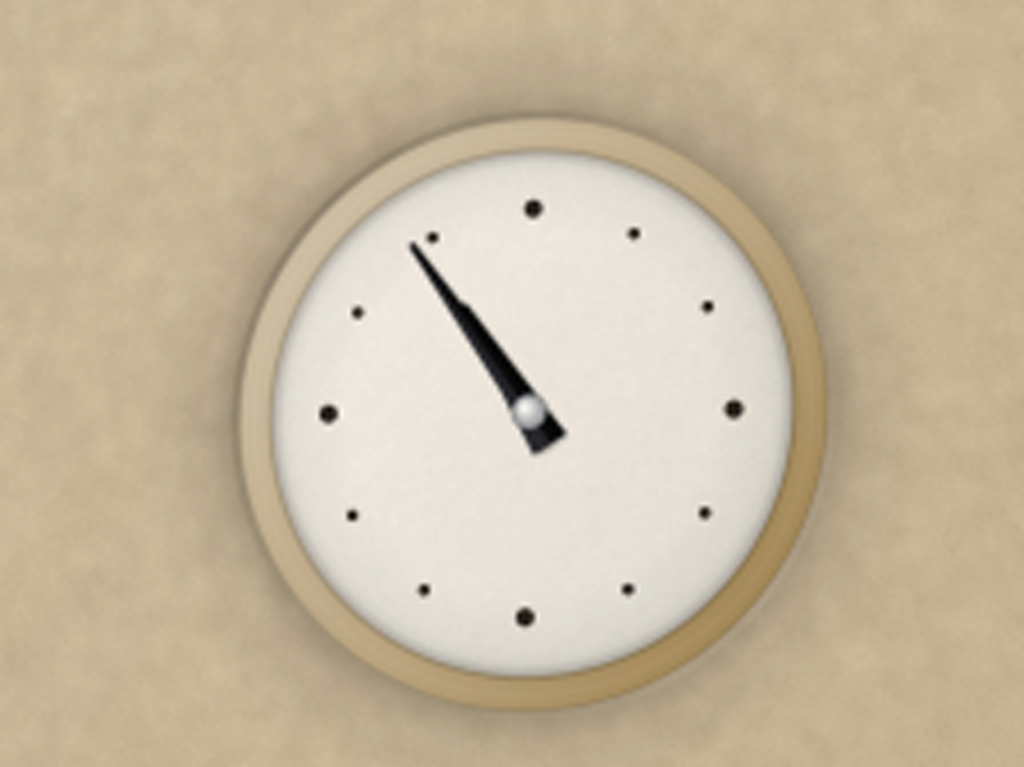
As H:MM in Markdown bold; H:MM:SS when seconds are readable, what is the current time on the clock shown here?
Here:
**10:54**
